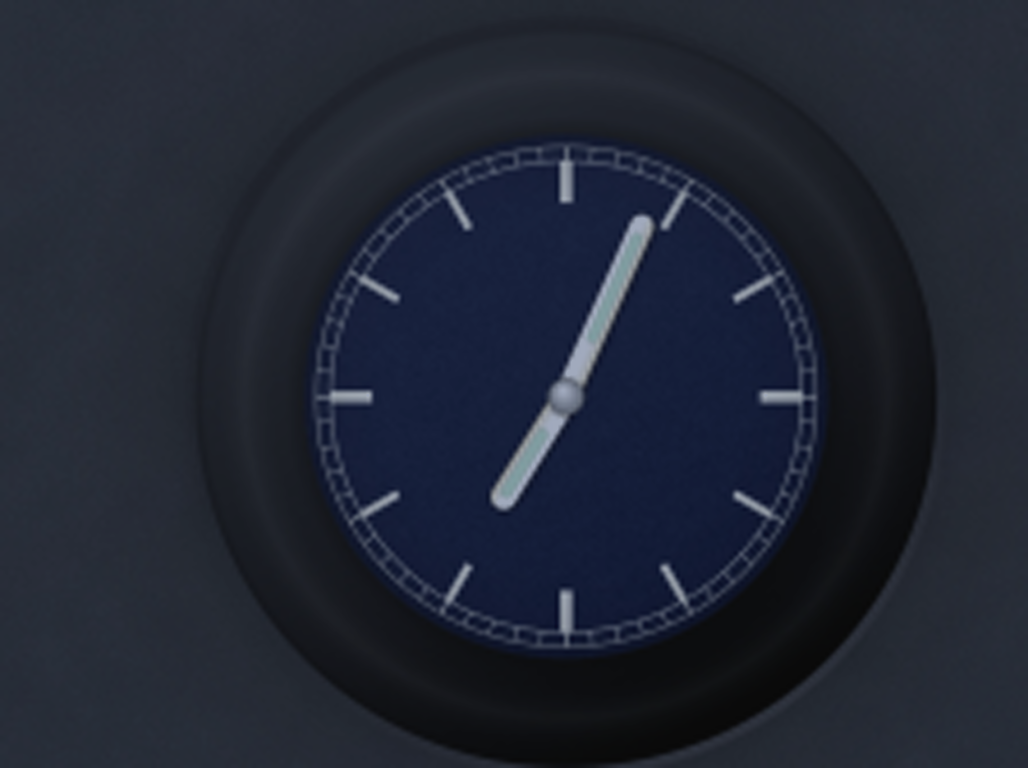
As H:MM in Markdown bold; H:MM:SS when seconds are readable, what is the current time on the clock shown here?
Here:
**7:04**
